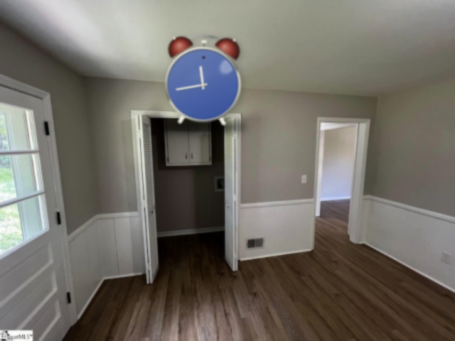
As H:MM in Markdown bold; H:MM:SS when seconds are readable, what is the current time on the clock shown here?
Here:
**11:43**
